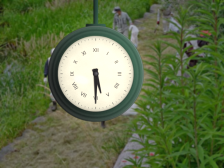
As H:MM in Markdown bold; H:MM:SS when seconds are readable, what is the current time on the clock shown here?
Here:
**5:30**
